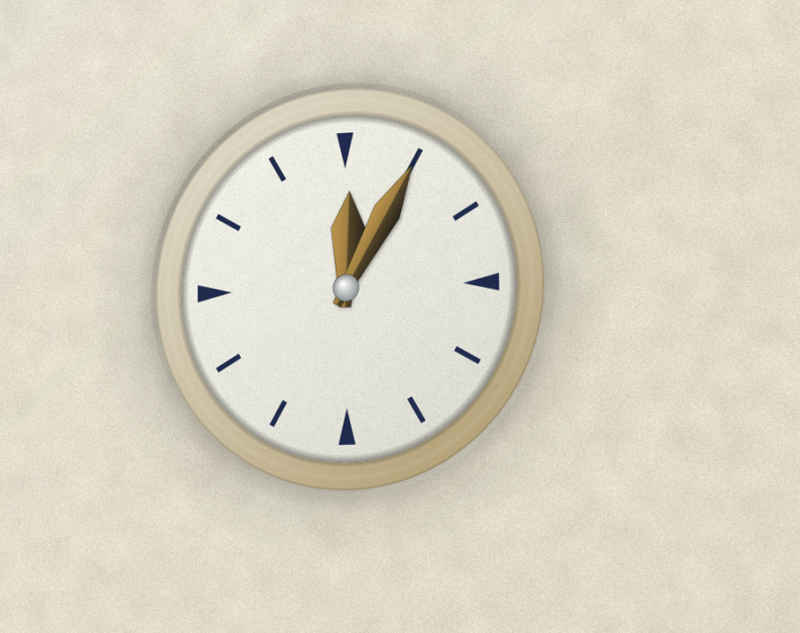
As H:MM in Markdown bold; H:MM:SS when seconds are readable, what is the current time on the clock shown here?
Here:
**12:05**
